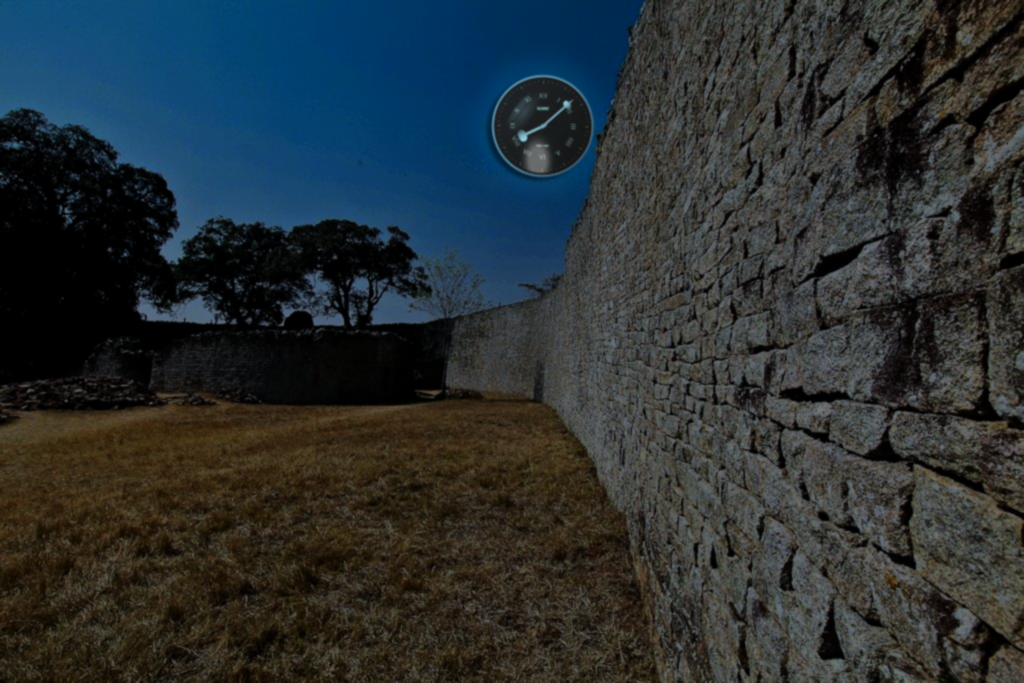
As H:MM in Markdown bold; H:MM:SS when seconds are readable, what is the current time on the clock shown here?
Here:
**8:08**
